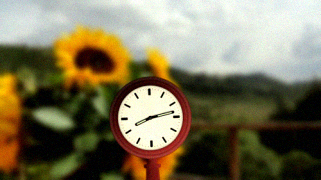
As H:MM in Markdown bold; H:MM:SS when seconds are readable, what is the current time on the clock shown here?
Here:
**8:13**
